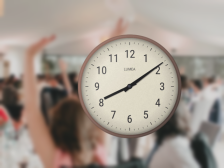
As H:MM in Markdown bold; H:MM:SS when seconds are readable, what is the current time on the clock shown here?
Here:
**8:09**
